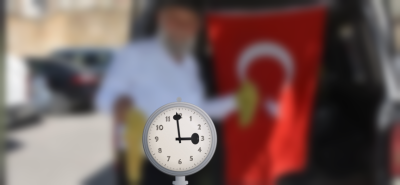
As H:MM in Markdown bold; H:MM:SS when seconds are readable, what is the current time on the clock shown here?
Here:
**2:59**
